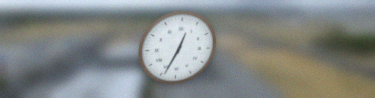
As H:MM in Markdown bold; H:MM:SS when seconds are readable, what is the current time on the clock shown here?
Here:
**12:34**
